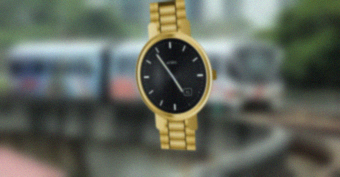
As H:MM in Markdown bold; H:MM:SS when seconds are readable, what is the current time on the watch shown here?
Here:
**4:54**
